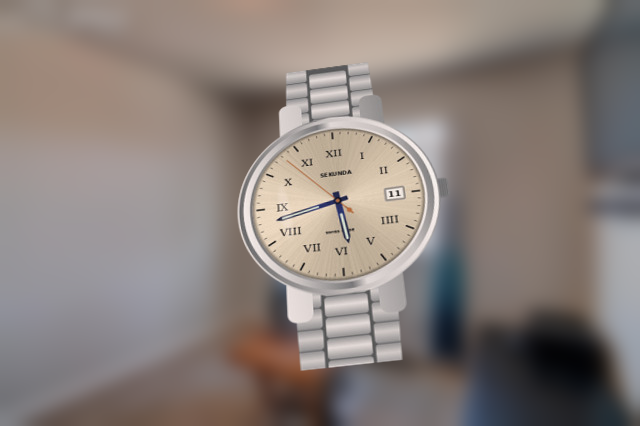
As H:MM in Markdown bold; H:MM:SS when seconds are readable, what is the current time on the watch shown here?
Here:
**5:42:53**
